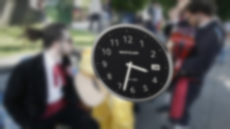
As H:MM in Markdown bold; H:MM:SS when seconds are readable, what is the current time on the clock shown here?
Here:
**3:33**
